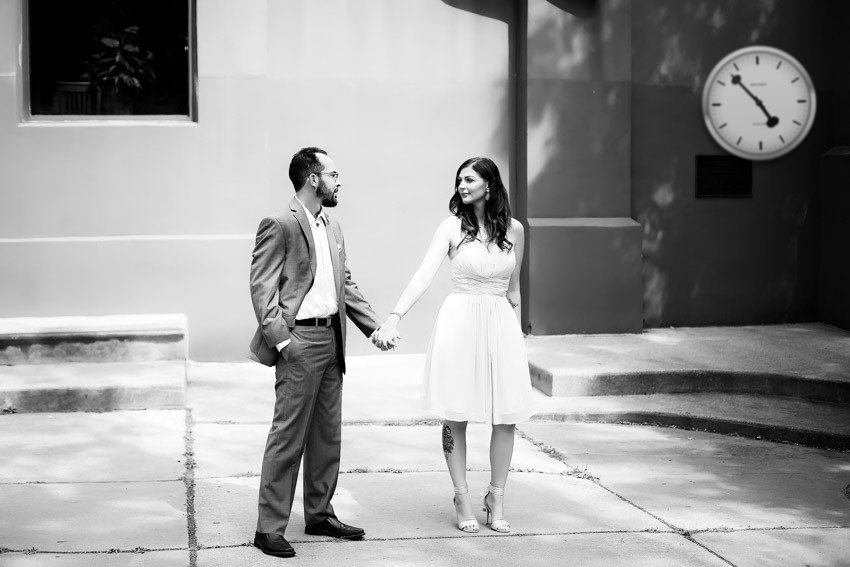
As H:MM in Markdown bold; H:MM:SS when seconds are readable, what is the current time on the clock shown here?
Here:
**4:53**
